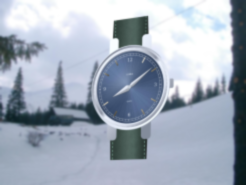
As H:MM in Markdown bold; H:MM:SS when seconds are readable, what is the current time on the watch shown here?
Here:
**8:09**
